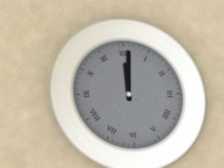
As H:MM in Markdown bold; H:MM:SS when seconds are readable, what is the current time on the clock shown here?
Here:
**12:01**
